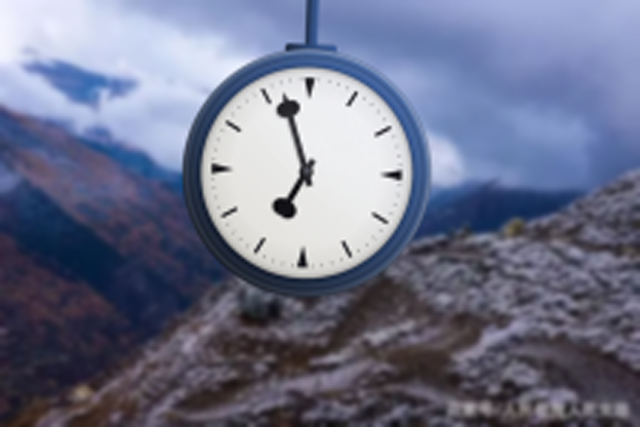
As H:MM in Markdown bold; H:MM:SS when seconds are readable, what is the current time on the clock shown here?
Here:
**6:57**
